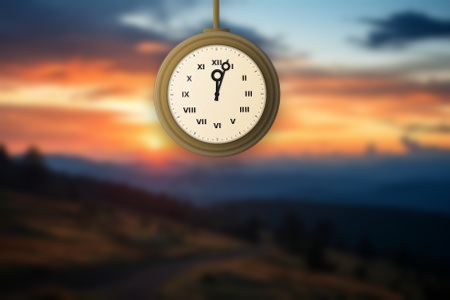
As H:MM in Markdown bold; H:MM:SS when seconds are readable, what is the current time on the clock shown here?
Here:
**12:03**
